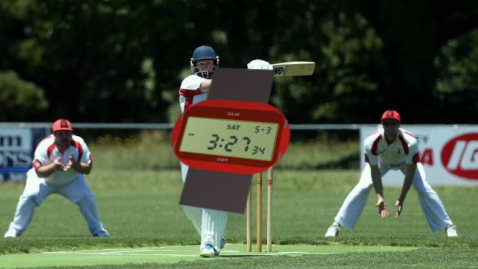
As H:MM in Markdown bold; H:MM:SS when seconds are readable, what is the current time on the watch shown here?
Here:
**3:27**
